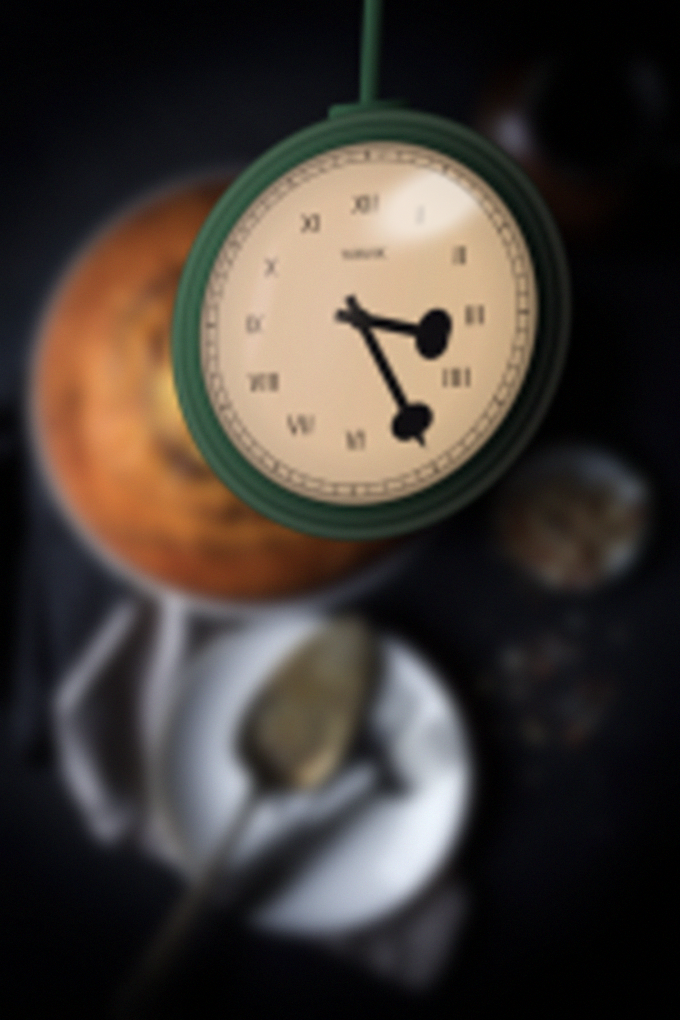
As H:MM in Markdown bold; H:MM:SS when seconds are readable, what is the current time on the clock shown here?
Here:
**3:25**
